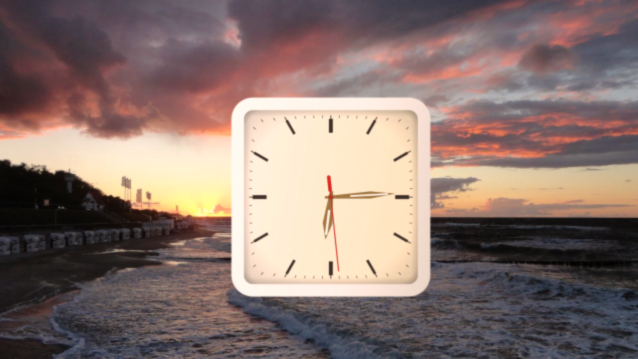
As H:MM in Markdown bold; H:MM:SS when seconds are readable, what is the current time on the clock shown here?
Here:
**6:14:29**
